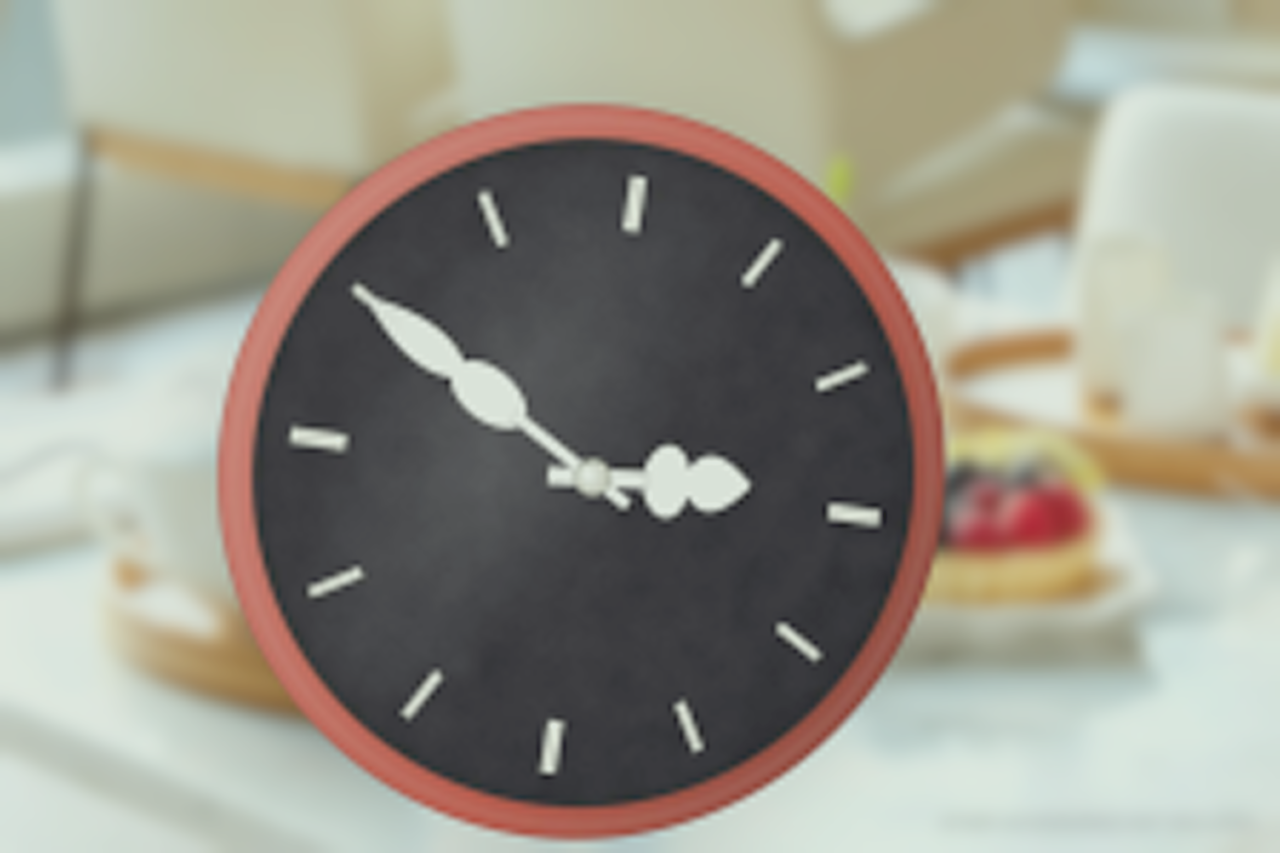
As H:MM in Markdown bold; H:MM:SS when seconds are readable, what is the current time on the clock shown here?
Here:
**2:50**
